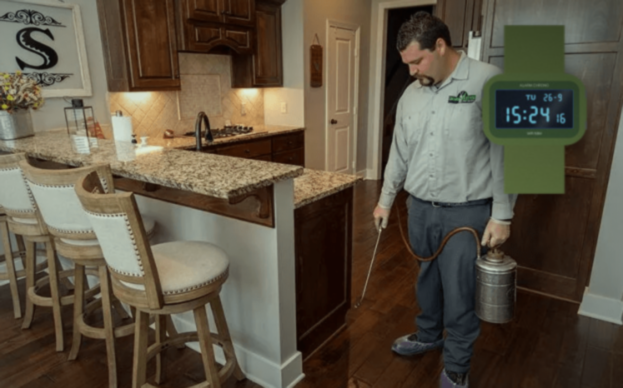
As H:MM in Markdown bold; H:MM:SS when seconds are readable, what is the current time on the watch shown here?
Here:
**15:24:16**
